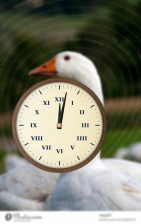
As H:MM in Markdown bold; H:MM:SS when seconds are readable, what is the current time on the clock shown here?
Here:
**12:02**
